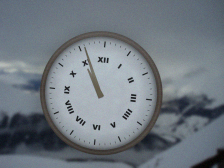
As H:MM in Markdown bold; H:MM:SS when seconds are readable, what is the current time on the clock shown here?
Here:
**10:56**
